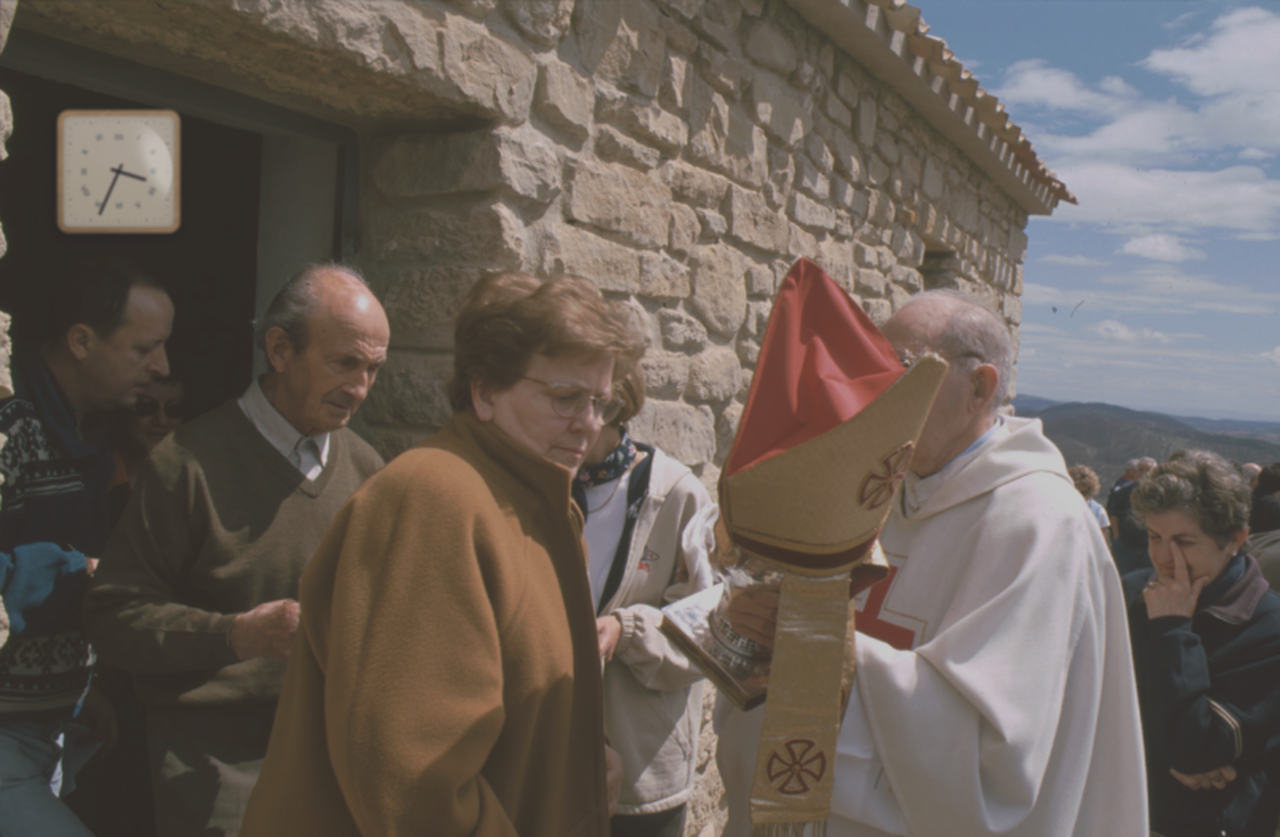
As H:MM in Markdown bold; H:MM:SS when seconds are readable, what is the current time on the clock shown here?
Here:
**3:34**
